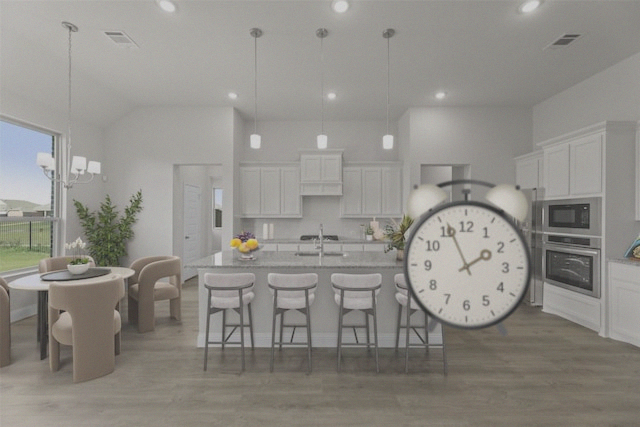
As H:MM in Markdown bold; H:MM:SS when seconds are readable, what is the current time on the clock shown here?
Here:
**1:56**
